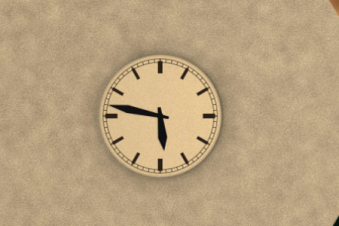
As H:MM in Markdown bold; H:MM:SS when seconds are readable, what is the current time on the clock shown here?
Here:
**5:47**
